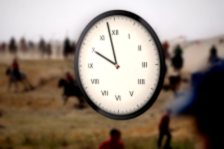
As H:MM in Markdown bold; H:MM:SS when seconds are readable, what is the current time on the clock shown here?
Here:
**9:58**
